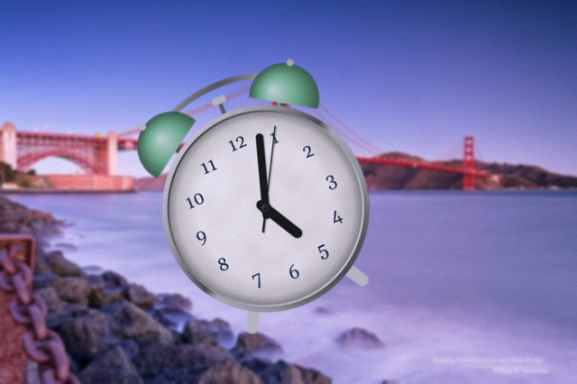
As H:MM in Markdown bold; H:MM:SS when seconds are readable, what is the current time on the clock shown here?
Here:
**5:03:05**
